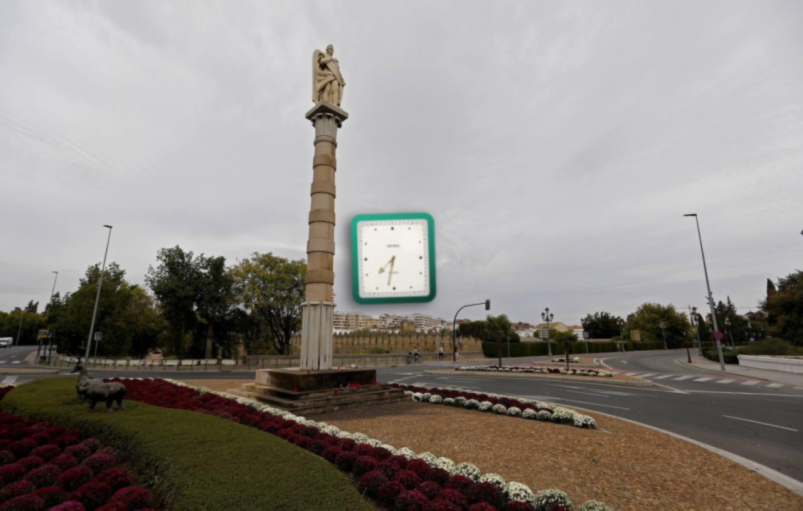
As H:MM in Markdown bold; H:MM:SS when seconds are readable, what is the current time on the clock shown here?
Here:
**7:32**
